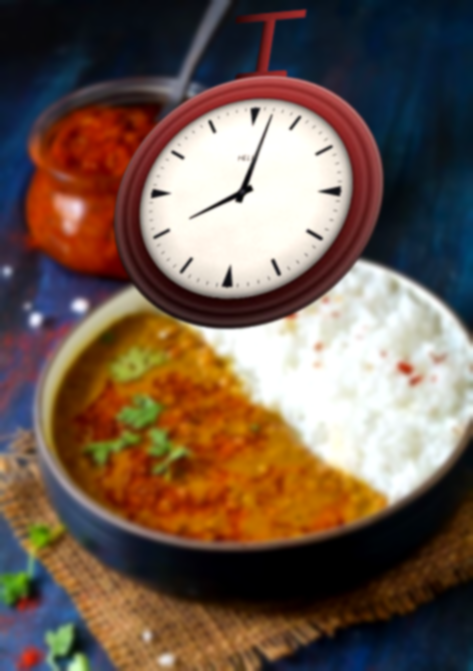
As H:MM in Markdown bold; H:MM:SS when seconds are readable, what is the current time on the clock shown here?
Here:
**8:02**
